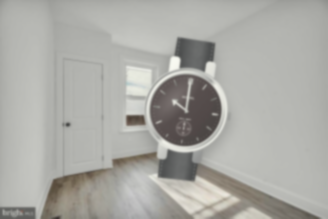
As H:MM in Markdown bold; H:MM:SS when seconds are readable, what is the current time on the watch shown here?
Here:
**10:00**
